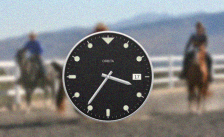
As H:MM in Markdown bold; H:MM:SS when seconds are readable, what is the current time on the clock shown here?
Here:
**3:36**
